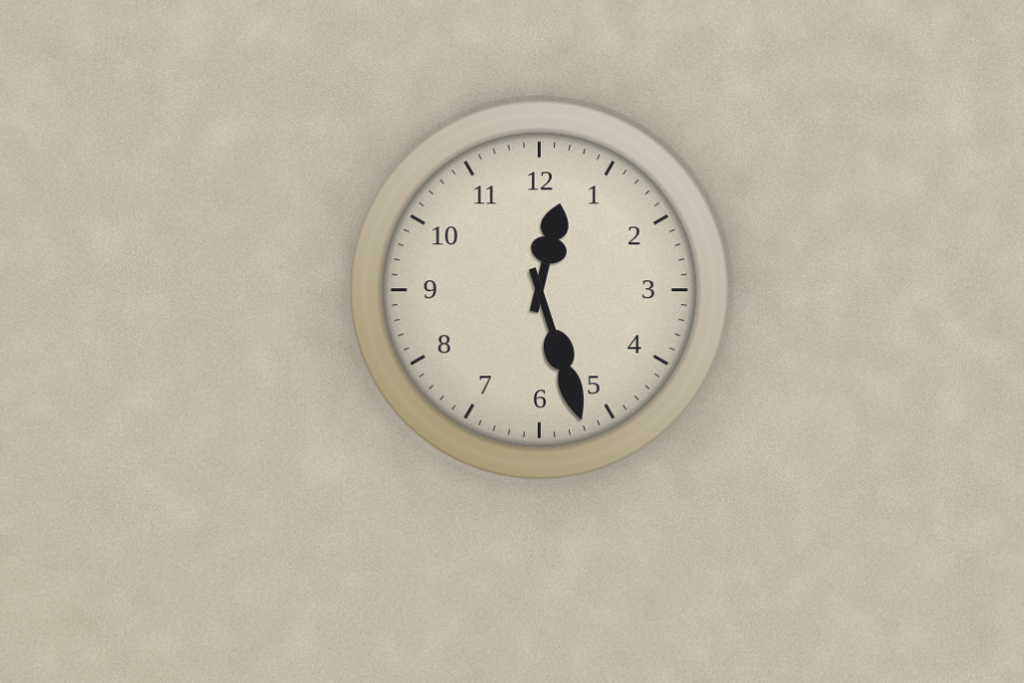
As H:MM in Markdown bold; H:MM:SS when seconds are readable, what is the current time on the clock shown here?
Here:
**12:27**
